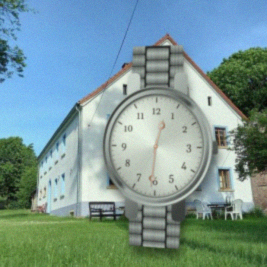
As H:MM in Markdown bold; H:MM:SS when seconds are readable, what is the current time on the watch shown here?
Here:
**12:31**
